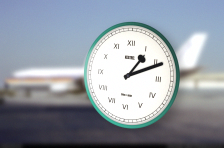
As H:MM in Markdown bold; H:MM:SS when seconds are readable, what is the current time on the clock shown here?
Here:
**1:11**
